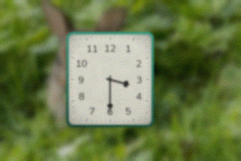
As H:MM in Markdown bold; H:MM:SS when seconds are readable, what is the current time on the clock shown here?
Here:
**3:30**
